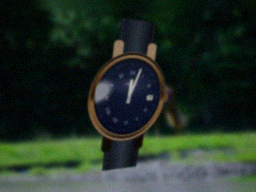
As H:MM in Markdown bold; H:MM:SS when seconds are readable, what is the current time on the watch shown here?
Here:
**12:03**
